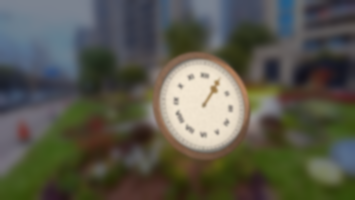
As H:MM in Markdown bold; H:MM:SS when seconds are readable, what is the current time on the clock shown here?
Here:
**1:05**
